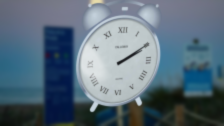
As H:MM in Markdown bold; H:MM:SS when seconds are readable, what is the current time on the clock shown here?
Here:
**2:10**
